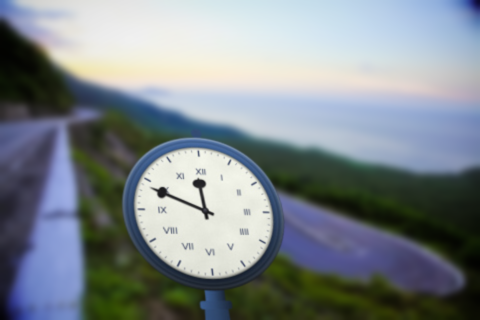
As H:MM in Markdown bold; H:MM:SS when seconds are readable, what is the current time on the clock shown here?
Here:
**11:49**
